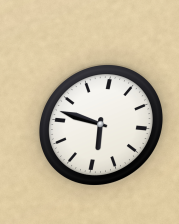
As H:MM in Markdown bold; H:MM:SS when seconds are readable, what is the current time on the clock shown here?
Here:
**5:47**
